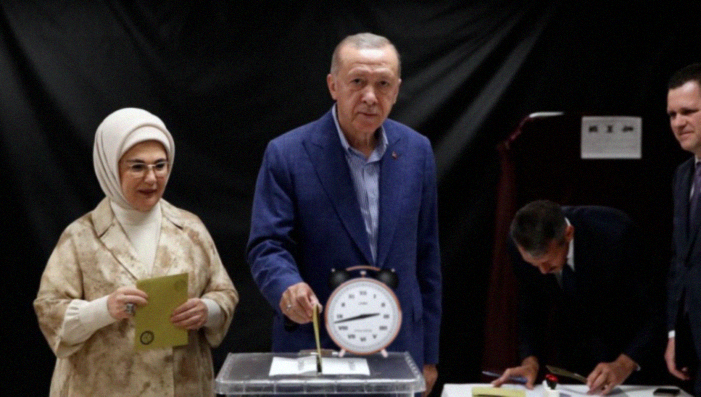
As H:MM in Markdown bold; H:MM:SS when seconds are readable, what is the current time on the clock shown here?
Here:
**2:43**
